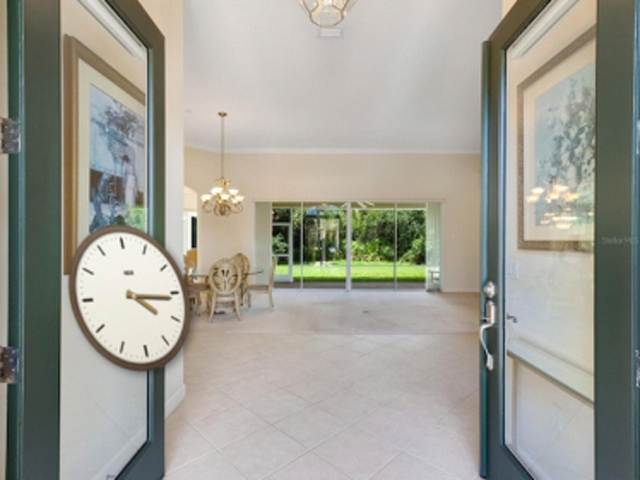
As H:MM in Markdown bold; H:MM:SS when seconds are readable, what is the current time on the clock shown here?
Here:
**4:16**
